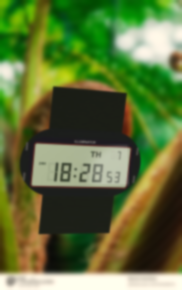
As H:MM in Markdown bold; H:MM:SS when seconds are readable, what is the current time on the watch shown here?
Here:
**18:28:53**
